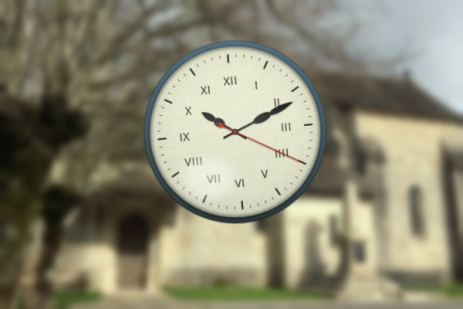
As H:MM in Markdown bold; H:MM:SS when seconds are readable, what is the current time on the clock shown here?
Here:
**10:11:20**
